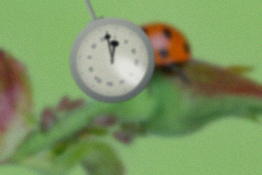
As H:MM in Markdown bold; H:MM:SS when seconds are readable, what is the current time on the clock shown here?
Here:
**1:02**
